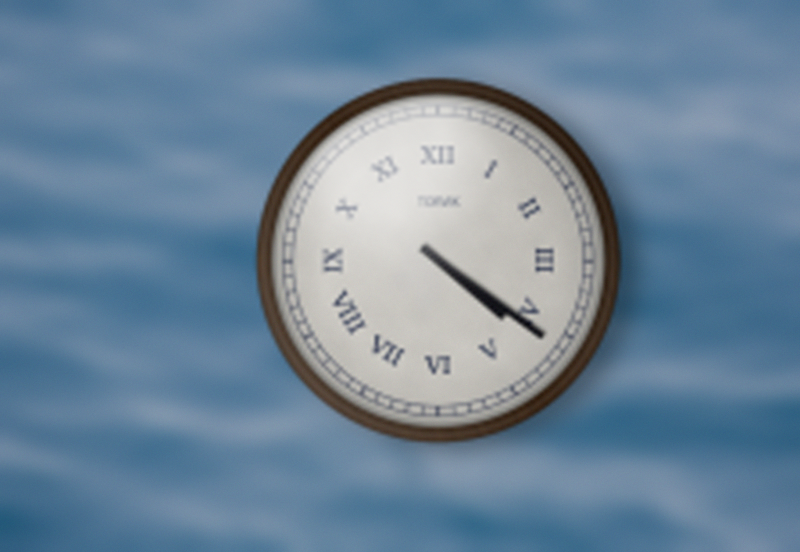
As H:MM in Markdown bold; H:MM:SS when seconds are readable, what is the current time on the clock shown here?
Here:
**4:21**
